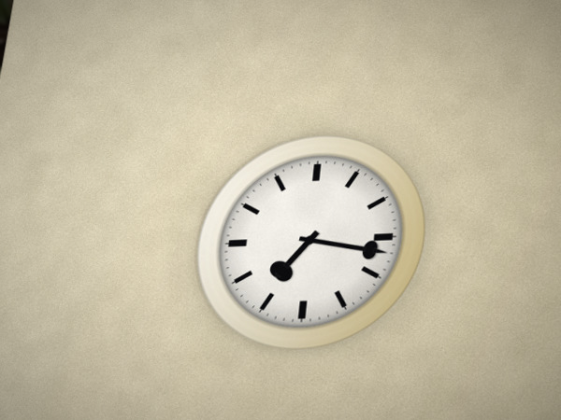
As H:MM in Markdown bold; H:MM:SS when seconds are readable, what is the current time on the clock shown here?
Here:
**7:17**
